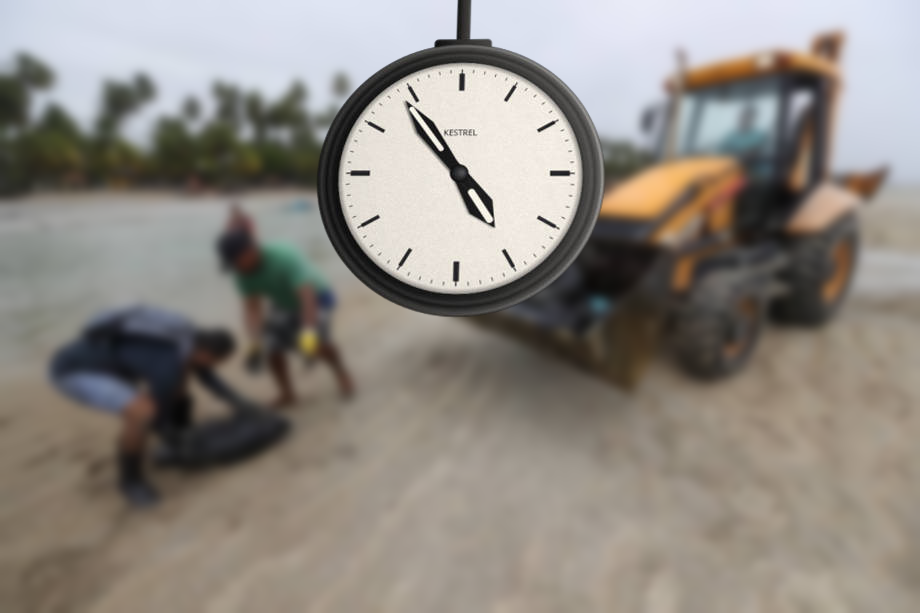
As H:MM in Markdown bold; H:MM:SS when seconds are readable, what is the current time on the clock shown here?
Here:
**4:54**
